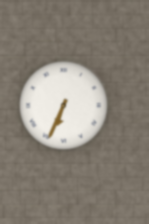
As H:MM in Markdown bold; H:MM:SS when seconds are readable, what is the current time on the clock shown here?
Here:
**6:34**
